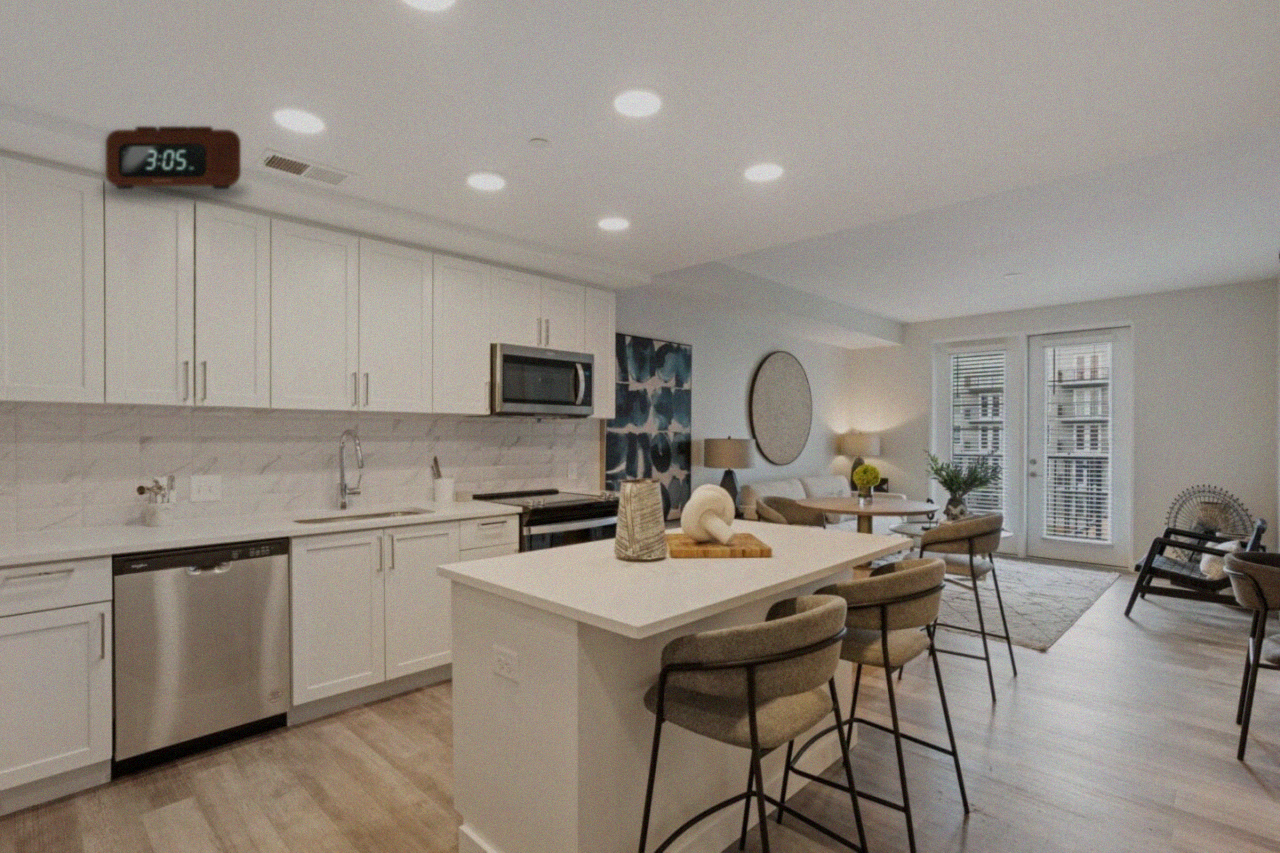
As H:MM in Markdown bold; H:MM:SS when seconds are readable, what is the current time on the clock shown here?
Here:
**3:05**
